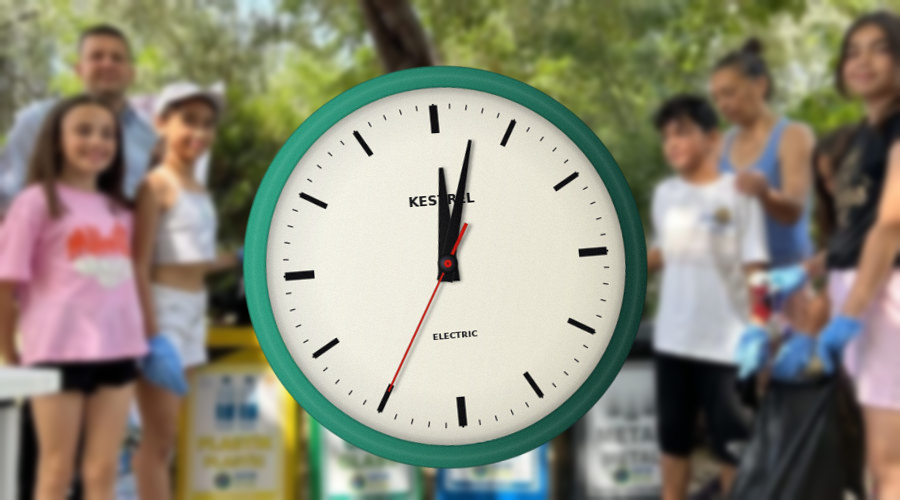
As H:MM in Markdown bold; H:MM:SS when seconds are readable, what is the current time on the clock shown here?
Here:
**12:02:35**
